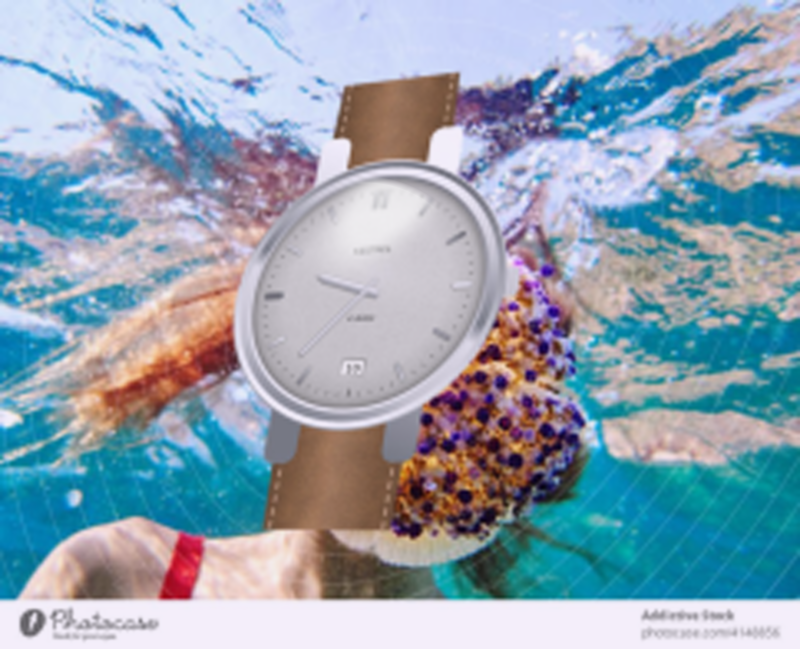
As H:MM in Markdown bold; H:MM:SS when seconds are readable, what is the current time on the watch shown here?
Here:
**9:37**
